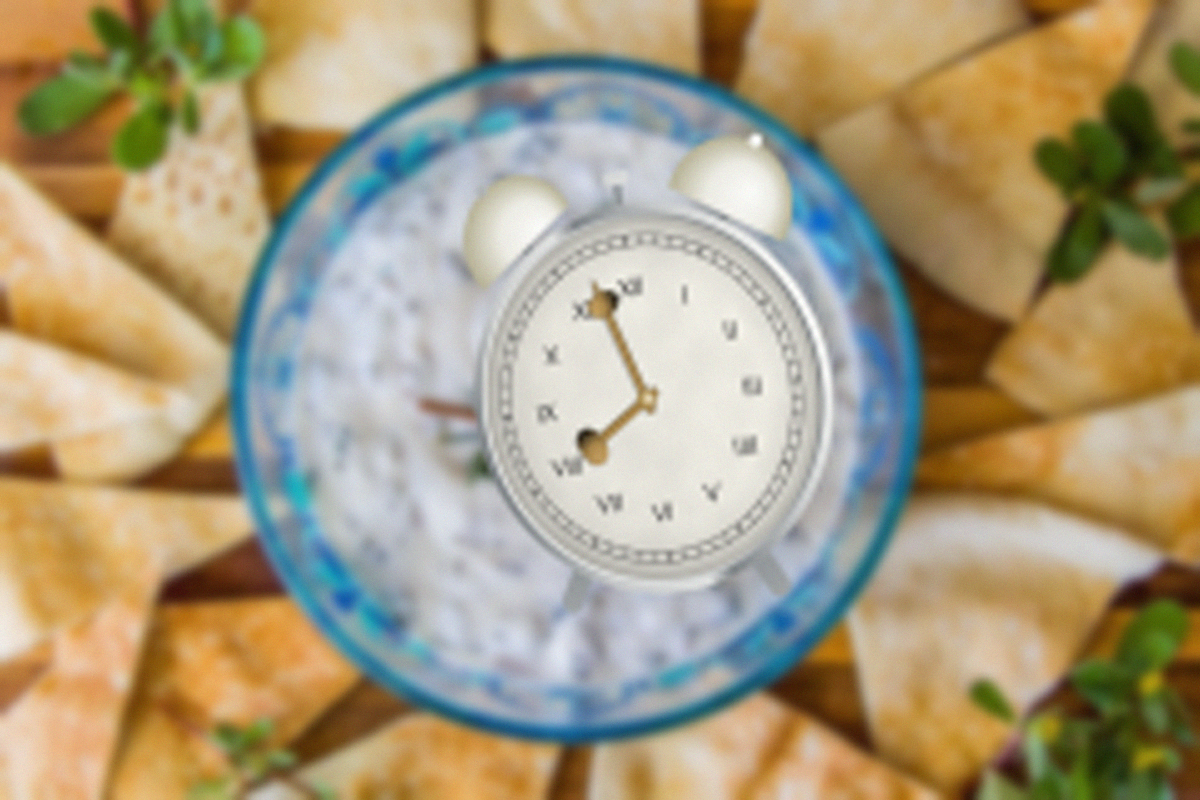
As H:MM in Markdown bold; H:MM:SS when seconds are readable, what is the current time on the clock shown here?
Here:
**7:57**
